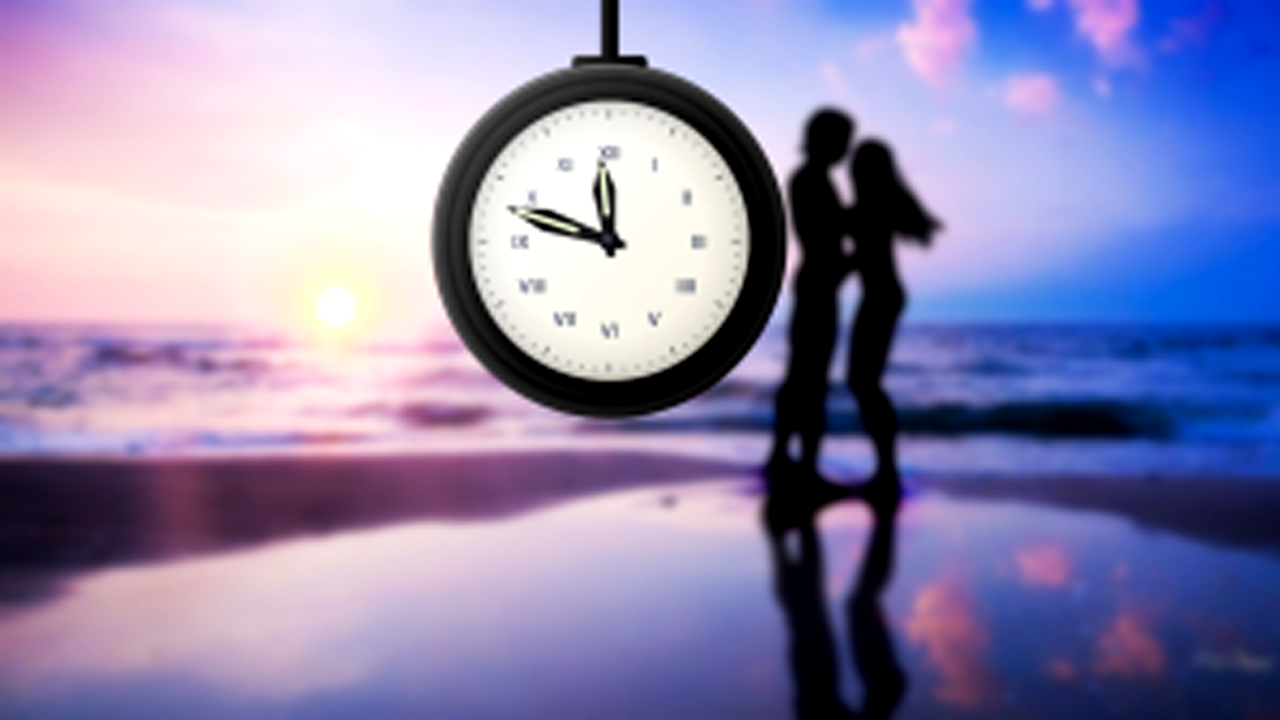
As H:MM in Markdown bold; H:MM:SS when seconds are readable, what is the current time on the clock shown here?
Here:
**11:48**
